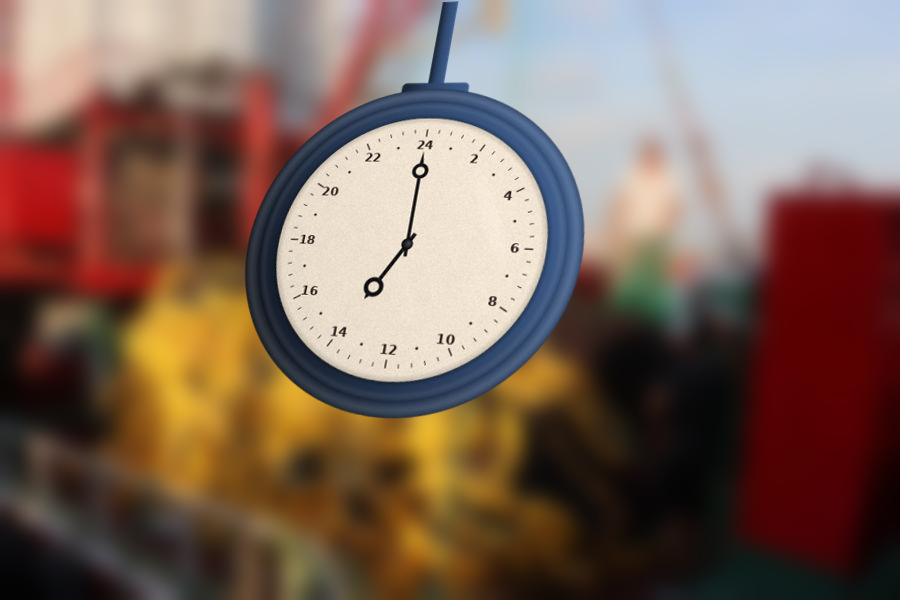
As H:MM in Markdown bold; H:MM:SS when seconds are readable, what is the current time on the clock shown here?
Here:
**14:00**
